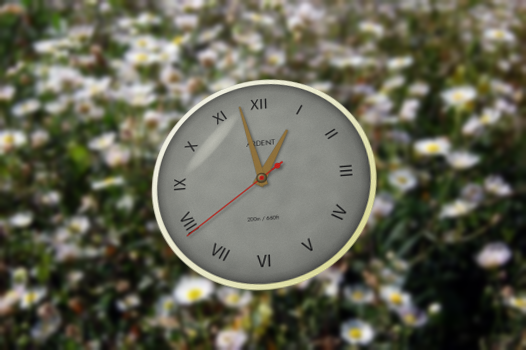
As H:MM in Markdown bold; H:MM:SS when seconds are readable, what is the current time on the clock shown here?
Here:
**12:57:39**
